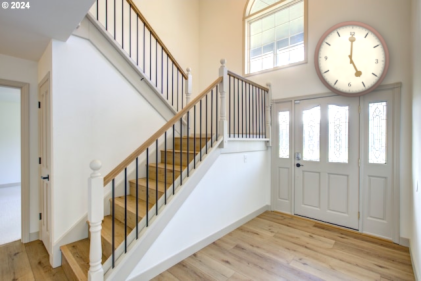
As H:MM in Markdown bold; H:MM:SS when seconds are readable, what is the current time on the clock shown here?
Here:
**5:00**
